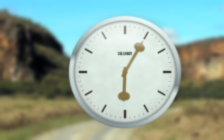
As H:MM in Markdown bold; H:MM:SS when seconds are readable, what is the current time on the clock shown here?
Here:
**6:05**
